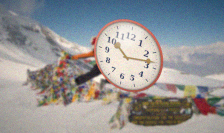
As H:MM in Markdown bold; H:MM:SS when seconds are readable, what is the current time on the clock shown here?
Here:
**10:13**
